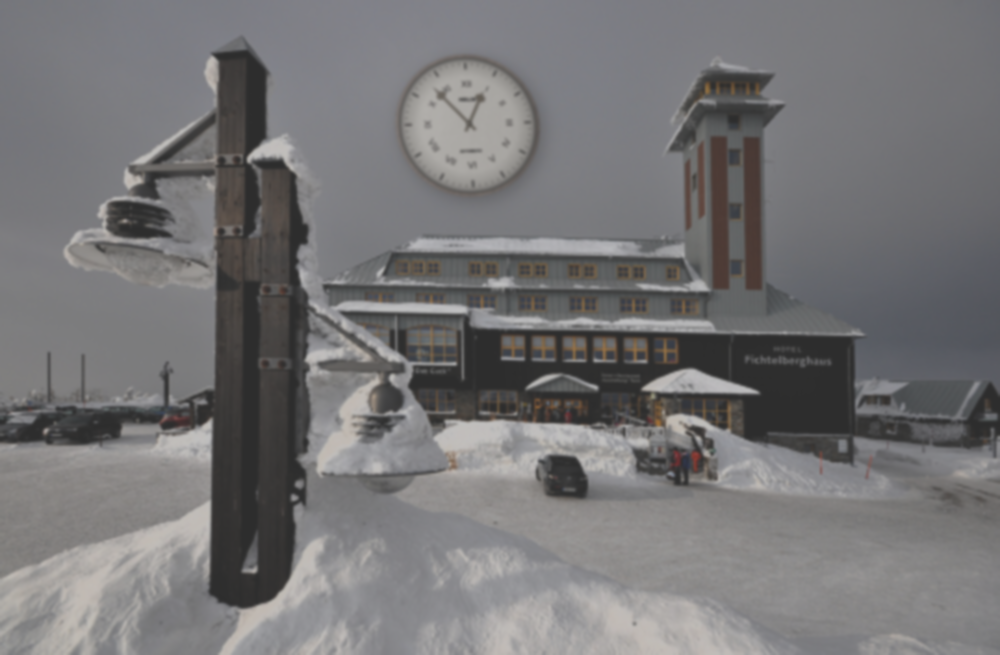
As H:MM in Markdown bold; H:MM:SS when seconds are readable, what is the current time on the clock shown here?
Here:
**12:53**
